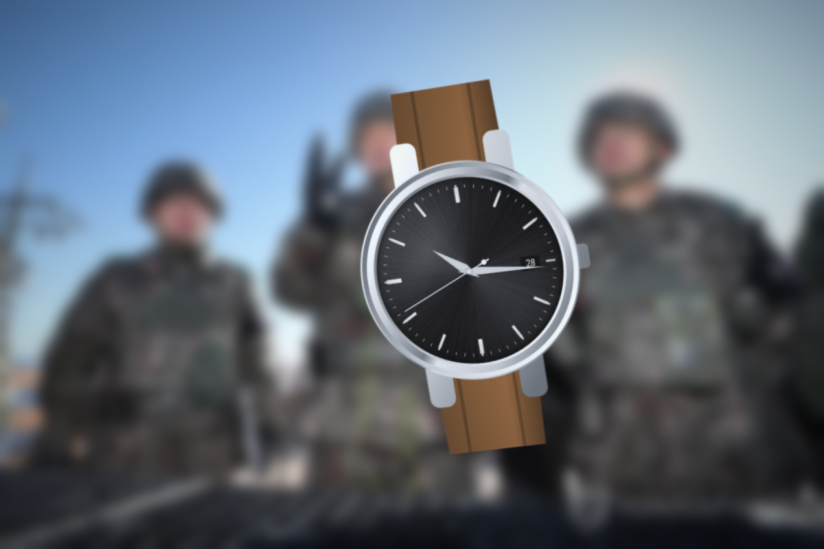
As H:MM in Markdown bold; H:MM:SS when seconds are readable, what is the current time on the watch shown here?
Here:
**10:15:41**
